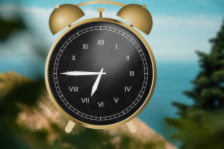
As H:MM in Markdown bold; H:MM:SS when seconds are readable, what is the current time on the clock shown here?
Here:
**6:45**
